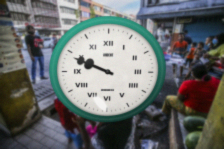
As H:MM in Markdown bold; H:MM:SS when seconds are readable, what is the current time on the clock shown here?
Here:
**9:49**
